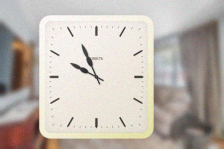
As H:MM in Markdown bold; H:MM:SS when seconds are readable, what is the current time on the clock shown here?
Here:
**9:56**
